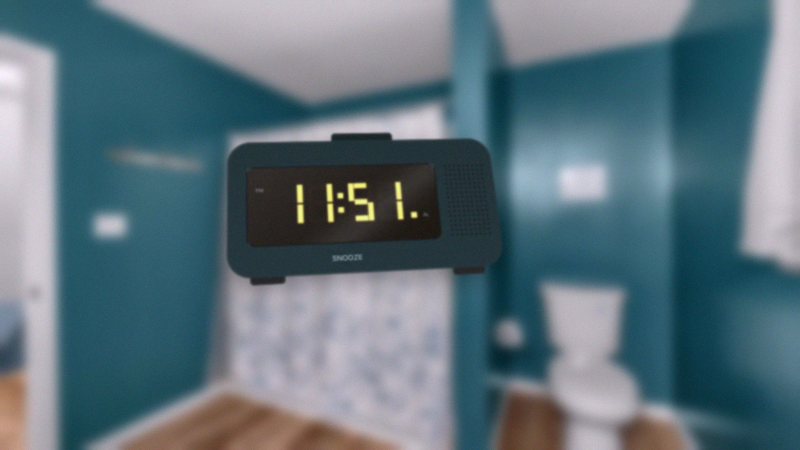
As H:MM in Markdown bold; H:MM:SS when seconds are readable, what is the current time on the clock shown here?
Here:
**11:51**
